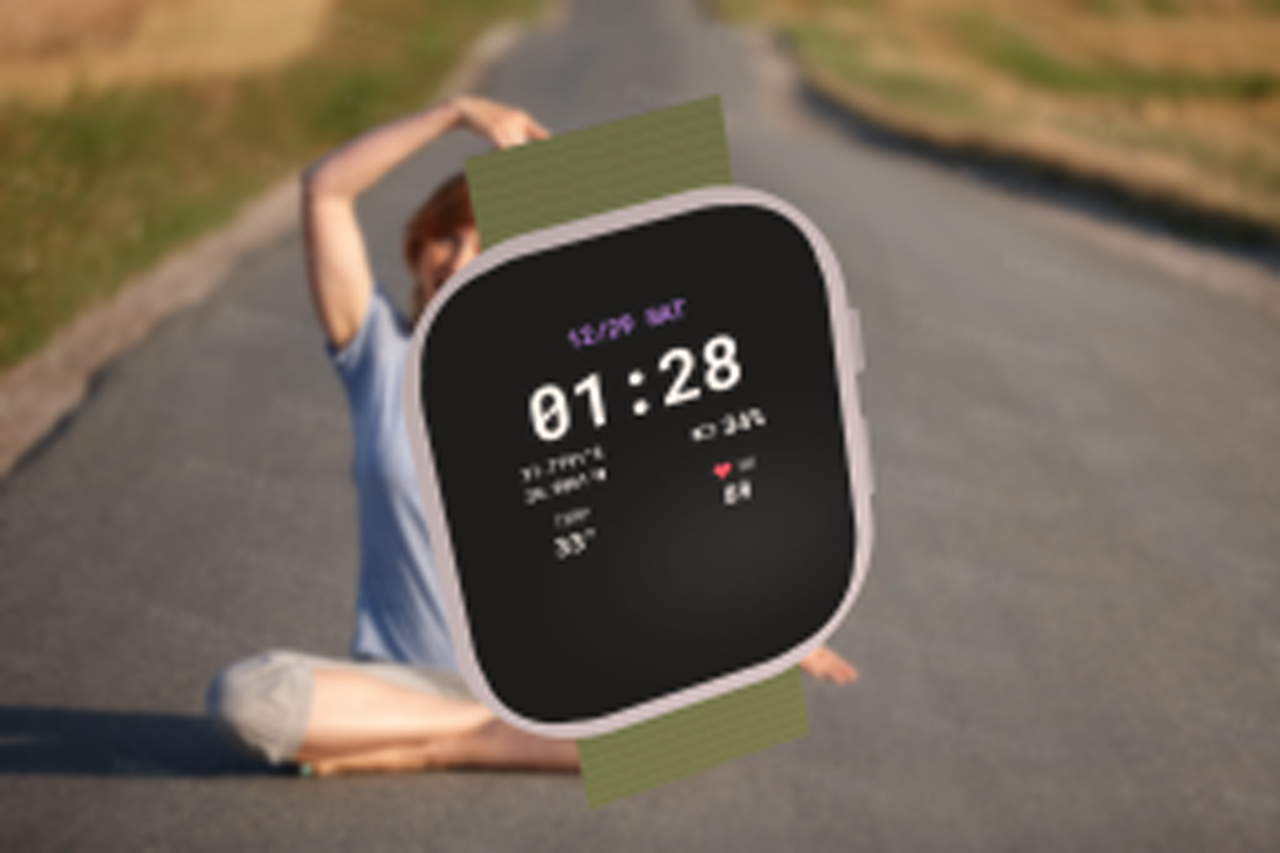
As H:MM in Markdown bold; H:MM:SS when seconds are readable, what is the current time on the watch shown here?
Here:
**1:28**
